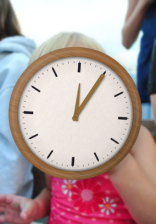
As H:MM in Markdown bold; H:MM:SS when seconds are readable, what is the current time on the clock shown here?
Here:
**12:05**
